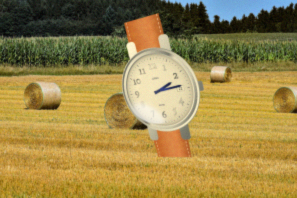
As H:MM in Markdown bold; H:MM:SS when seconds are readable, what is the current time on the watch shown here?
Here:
**2:14**
